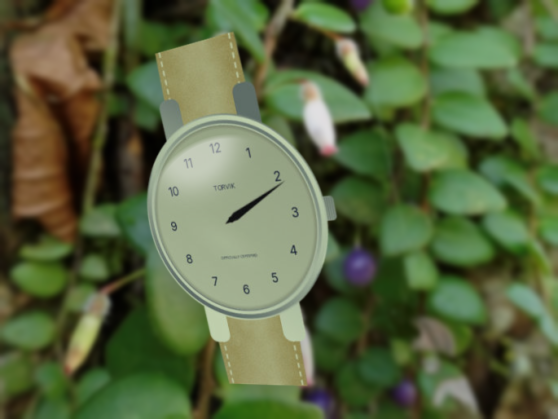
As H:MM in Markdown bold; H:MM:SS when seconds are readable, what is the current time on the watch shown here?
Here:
**2:11**
